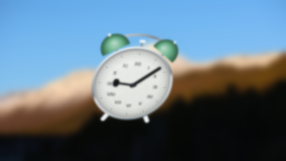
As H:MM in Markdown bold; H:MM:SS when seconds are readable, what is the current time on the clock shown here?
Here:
**9:08**
